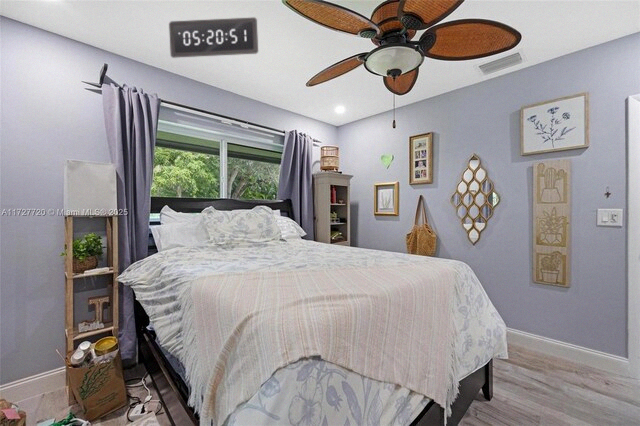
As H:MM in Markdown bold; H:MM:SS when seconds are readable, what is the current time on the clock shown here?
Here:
**5:20:51**
